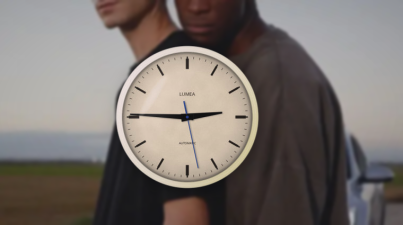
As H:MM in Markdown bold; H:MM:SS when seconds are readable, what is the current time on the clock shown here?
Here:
**2:45:28**
